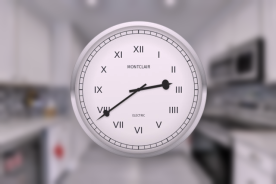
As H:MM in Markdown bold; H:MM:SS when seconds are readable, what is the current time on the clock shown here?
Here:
**2:39**
